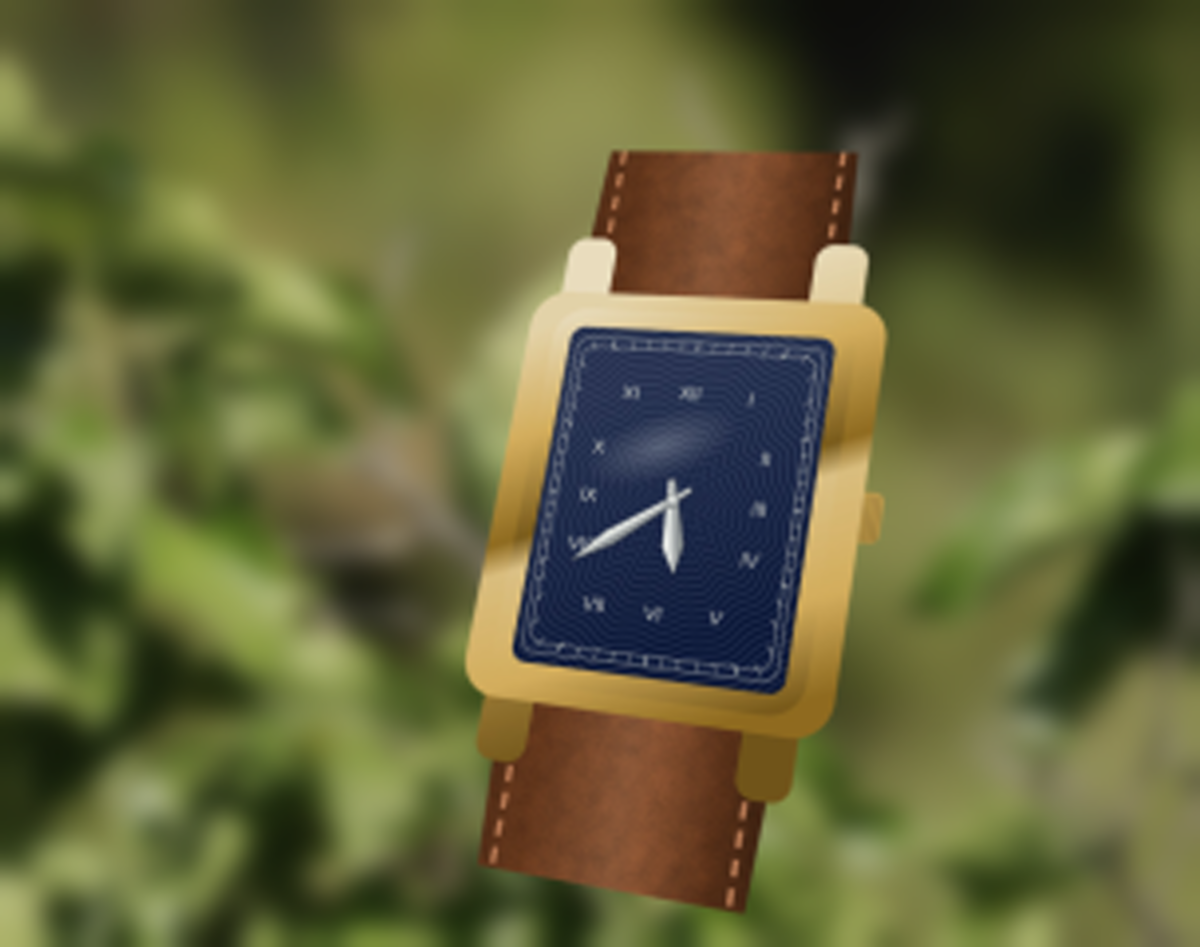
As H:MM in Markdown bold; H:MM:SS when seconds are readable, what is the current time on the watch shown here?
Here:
**5:39**
